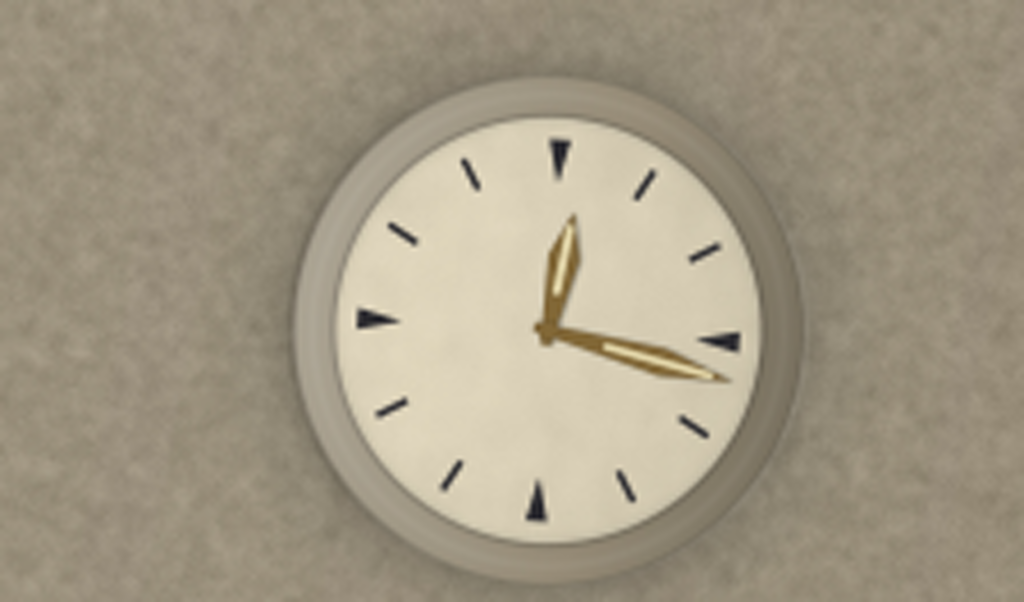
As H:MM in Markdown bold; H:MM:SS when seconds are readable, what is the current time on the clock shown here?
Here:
**12:17**
